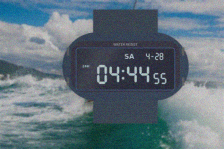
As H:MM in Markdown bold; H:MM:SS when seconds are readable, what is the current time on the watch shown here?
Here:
**4:44:55**
